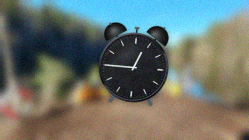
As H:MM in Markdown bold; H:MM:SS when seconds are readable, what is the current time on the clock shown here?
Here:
**12:45**
